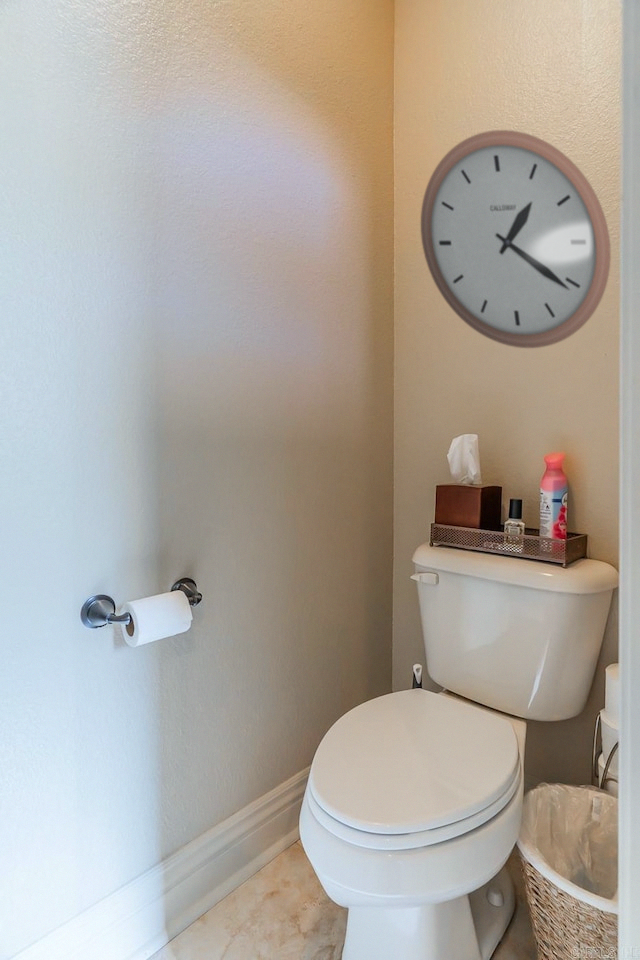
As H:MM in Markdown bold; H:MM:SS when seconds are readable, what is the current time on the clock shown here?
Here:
**1:21**
